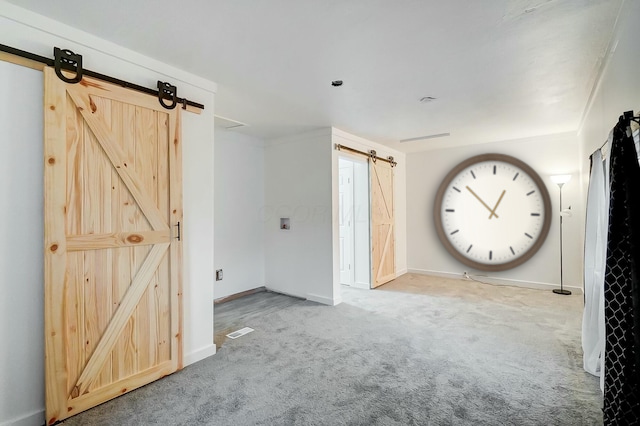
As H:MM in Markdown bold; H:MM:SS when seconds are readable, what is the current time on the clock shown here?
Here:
**12:52**
